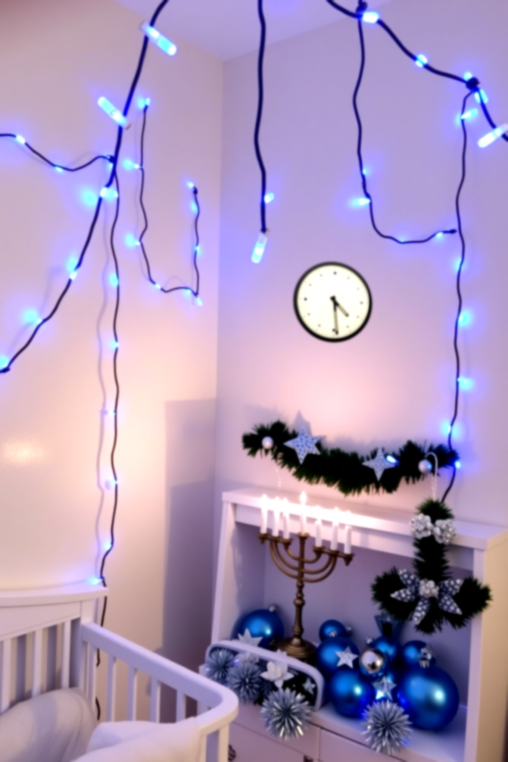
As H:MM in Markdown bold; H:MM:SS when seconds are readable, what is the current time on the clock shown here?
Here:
**4:29**
